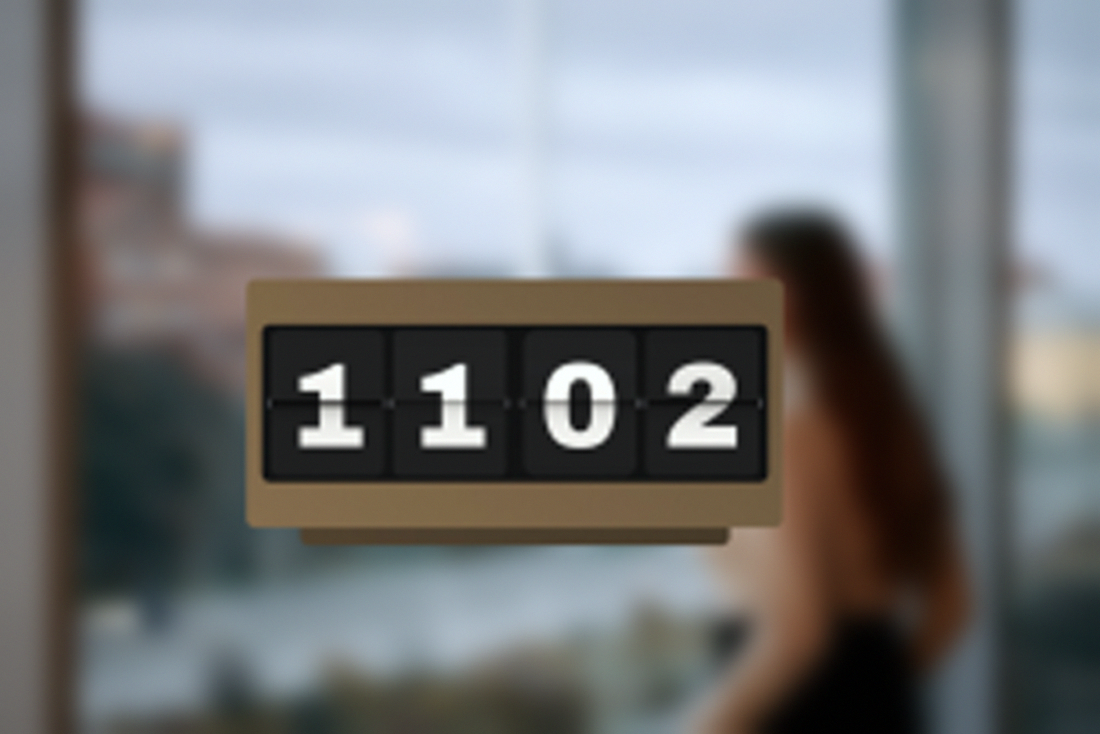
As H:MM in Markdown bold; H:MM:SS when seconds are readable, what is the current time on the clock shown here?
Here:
**11:02**
